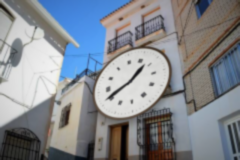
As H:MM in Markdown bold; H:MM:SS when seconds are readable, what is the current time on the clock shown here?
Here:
**12:36**
